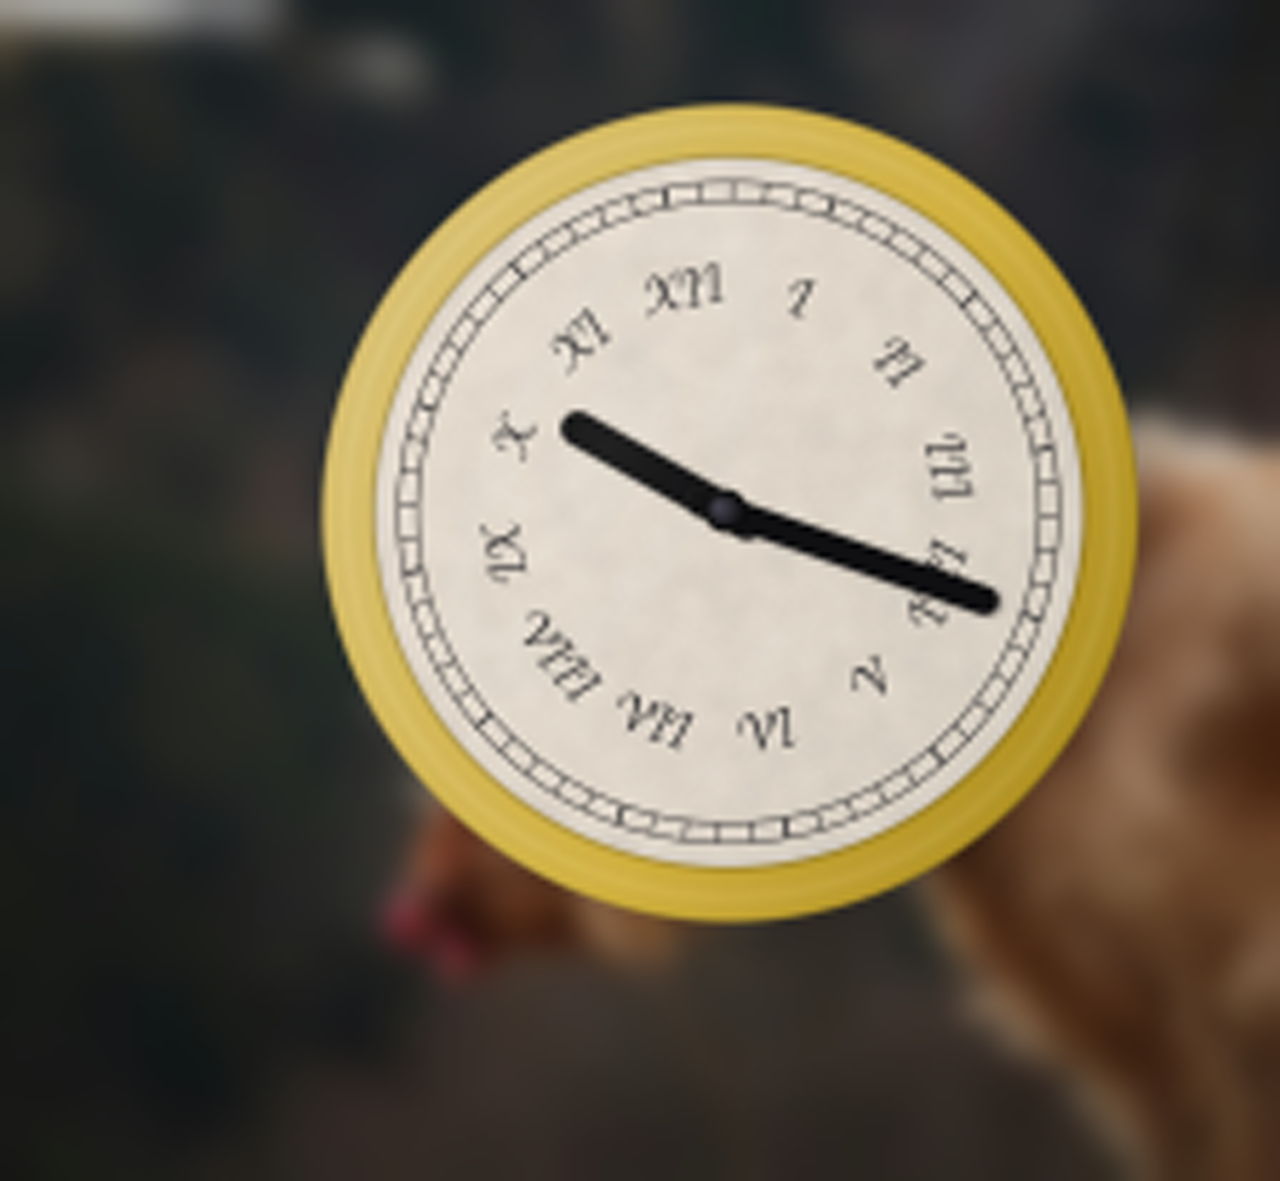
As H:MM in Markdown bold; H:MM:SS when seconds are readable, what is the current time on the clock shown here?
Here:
**10:20**
